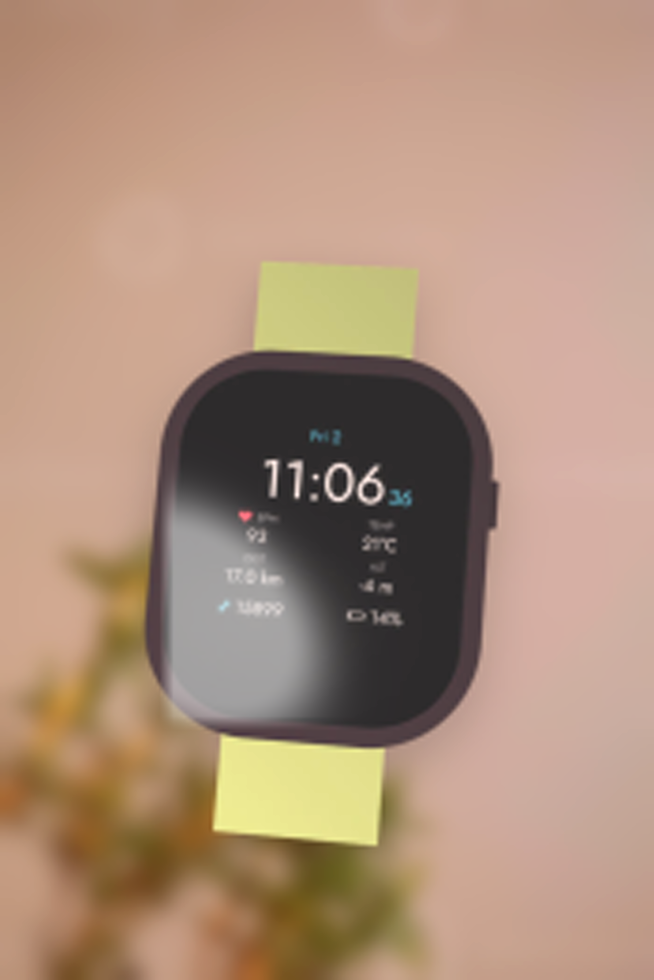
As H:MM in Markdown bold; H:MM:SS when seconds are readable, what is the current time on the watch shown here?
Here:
**11:06**
